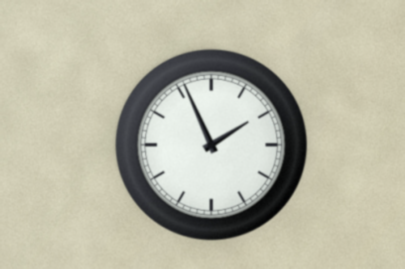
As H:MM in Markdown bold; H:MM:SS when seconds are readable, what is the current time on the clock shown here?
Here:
**1:56**
